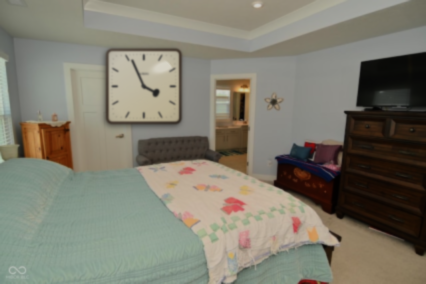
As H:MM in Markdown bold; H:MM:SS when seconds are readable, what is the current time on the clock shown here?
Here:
**3:56**
